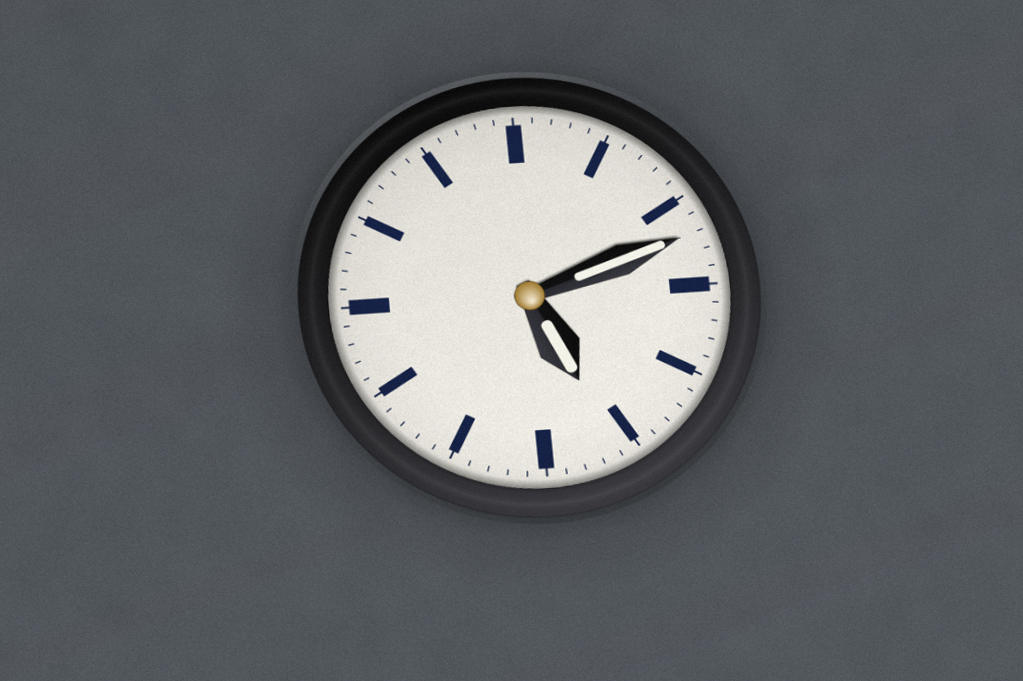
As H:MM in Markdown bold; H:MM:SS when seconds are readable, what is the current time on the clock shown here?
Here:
**5:12**
